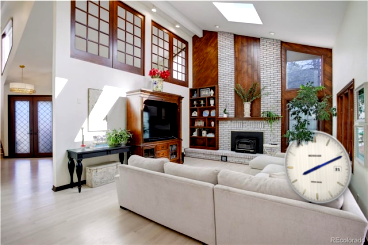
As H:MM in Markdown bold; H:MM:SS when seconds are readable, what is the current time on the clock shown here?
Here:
**8:11**
